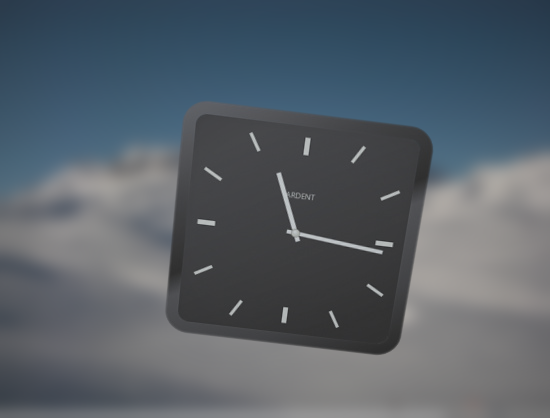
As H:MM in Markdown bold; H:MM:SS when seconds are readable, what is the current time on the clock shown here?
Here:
**11:16**
